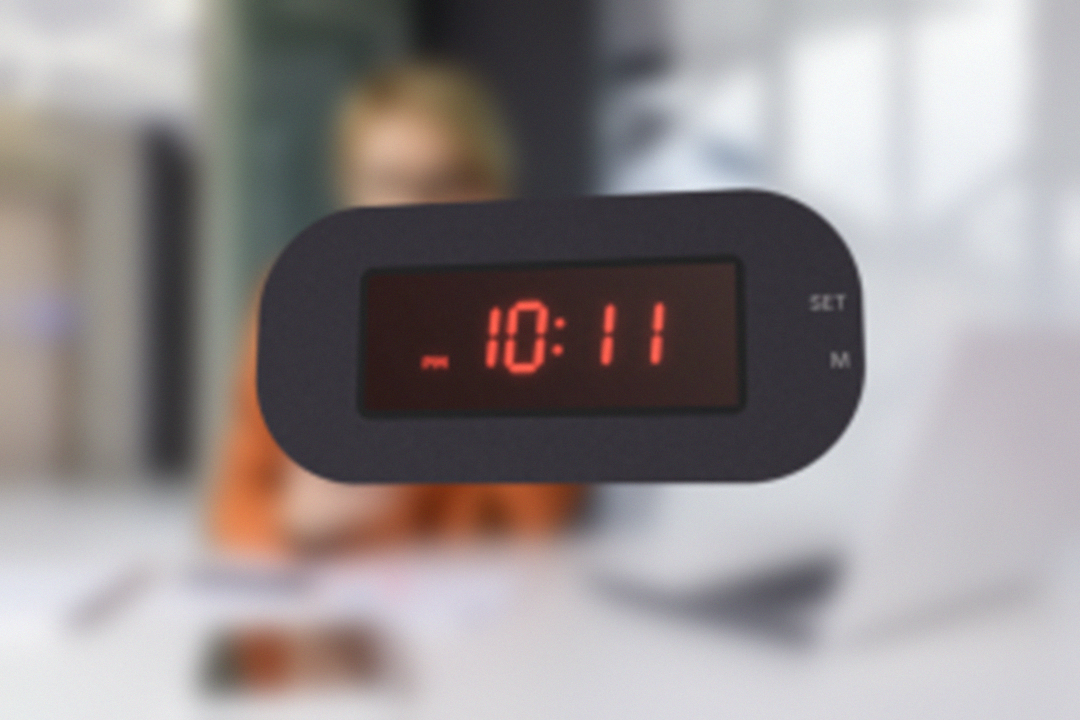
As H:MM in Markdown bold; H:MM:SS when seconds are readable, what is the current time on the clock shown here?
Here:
**10:11**
